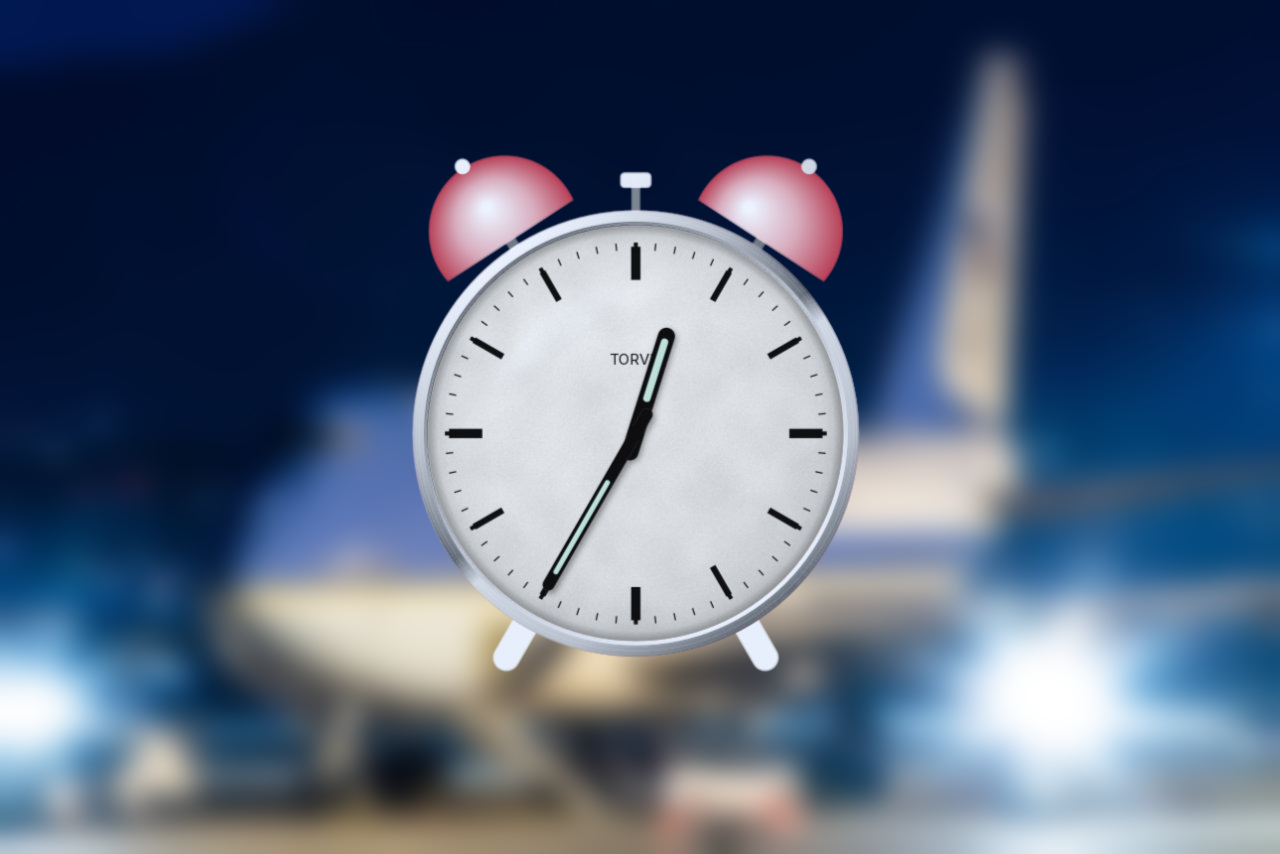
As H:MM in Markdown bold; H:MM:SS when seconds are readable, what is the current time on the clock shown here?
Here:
**12:35**
